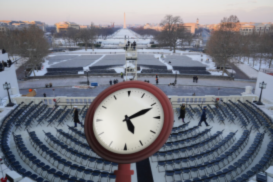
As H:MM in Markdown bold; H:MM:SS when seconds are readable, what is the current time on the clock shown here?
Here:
**5:11**
